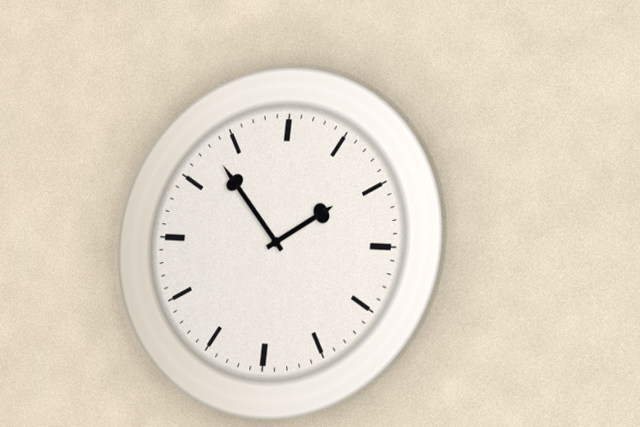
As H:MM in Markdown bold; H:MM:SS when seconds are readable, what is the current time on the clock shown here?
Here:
**1:53**
